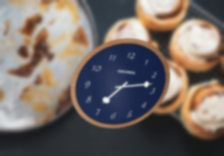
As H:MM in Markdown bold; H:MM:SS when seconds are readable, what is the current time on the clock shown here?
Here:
**7:13**
